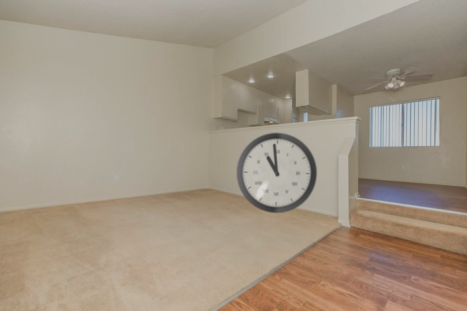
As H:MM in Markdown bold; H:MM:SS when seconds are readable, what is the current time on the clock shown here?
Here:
**10:59**
